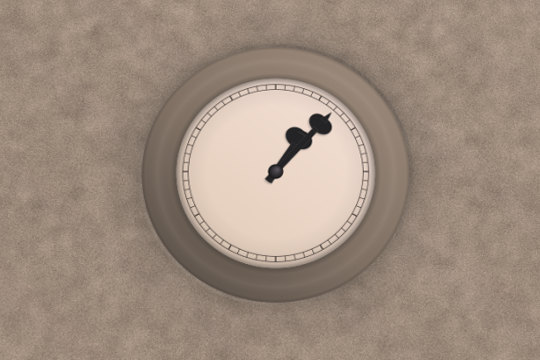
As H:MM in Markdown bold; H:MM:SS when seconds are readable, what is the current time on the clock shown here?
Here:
**1:07**
